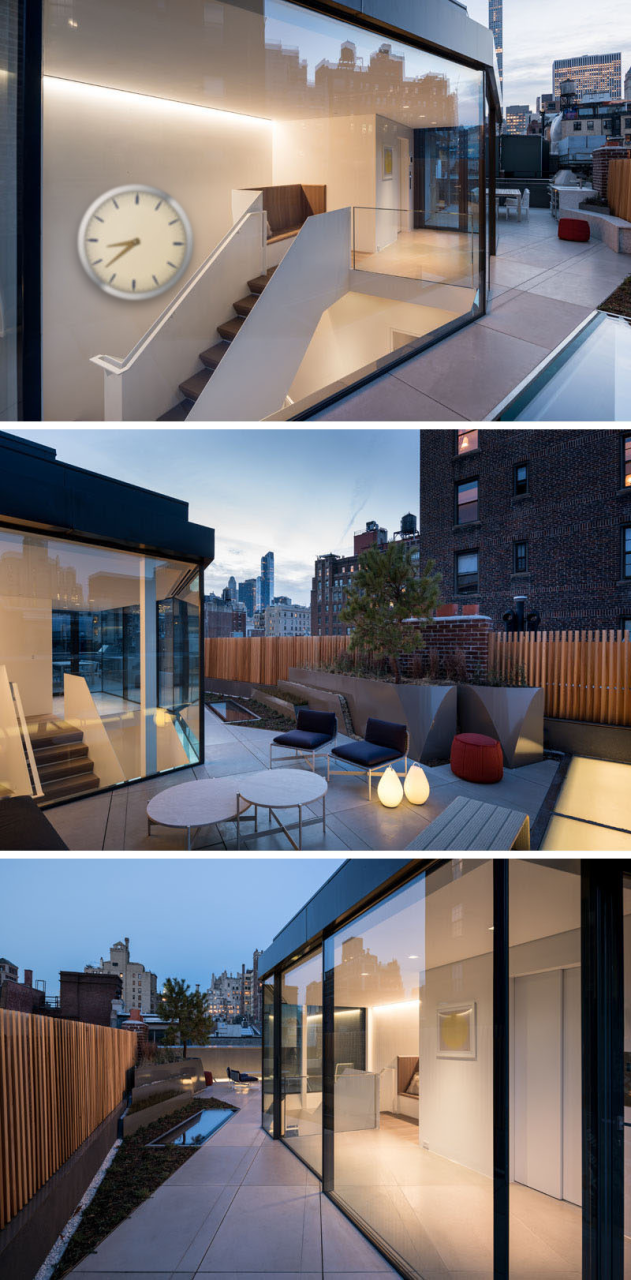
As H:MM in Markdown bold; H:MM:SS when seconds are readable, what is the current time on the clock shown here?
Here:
**8:38**
